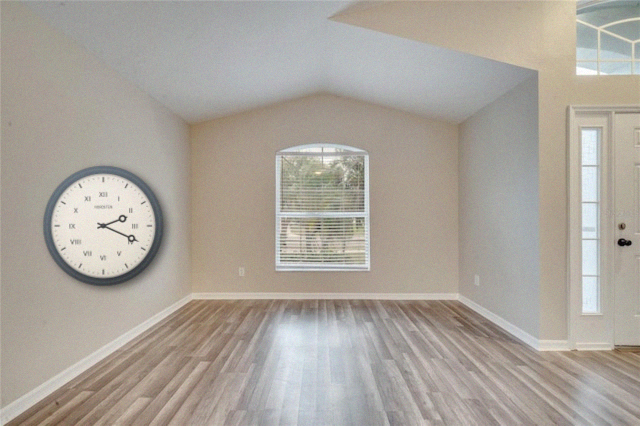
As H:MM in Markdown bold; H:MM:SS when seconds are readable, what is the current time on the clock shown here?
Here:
**2:19**
